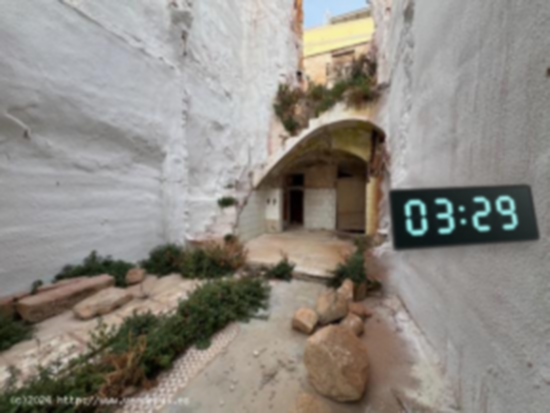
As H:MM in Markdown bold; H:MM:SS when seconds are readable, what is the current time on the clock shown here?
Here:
**3:29**
